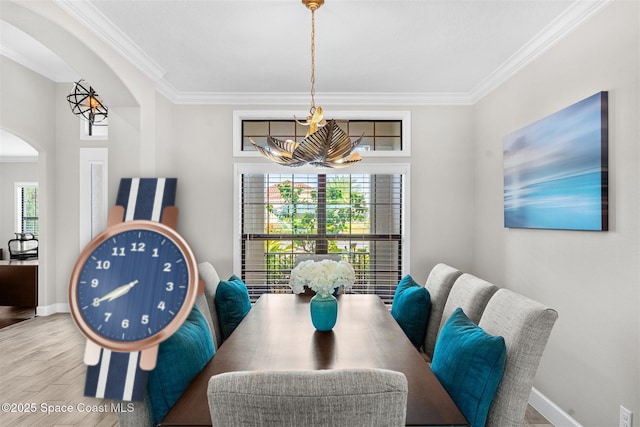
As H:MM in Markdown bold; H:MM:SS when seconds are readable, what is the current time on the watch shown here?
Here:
**7:40**
